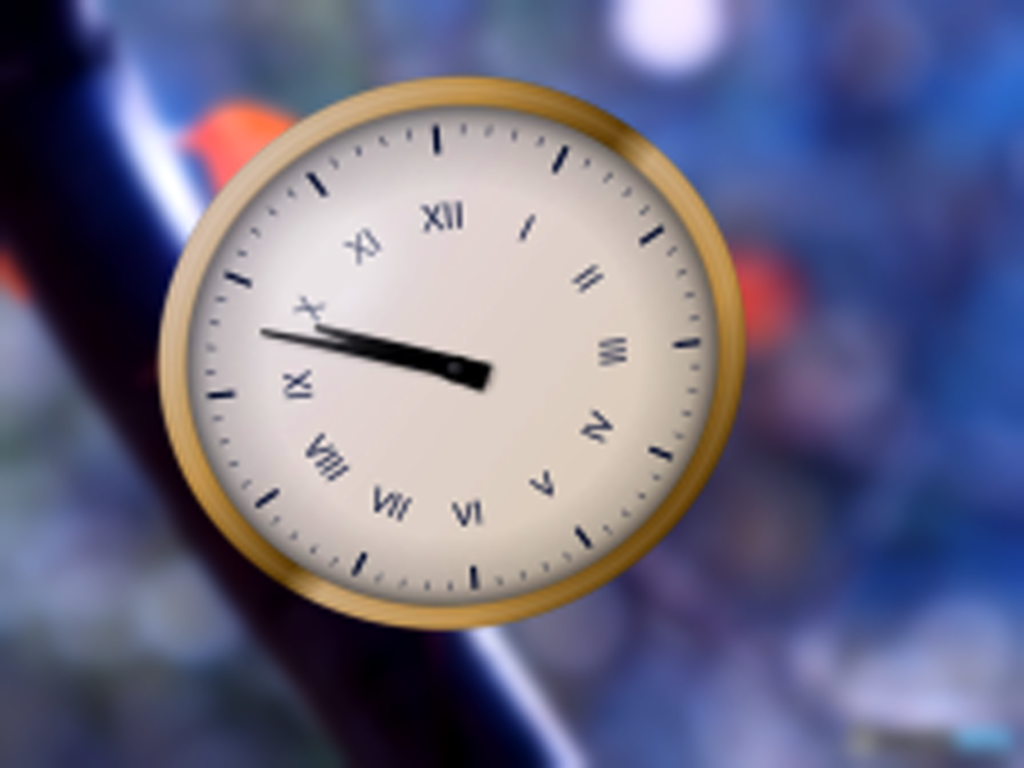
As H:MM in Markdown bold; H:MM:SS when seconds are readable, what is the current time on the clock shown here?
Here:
**9:48**
